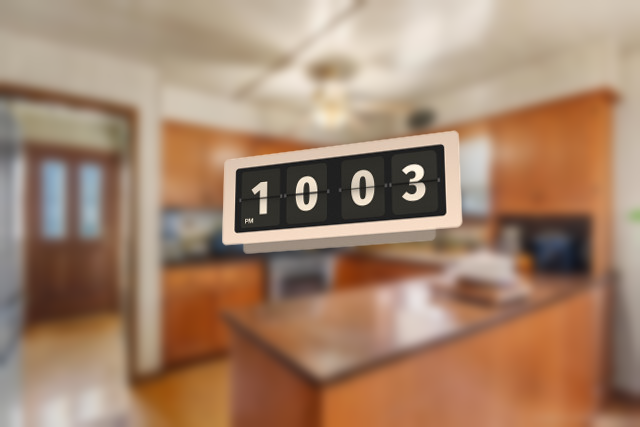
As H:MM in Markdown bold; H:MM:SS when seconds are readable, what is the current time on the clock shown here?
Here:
**10:03**
